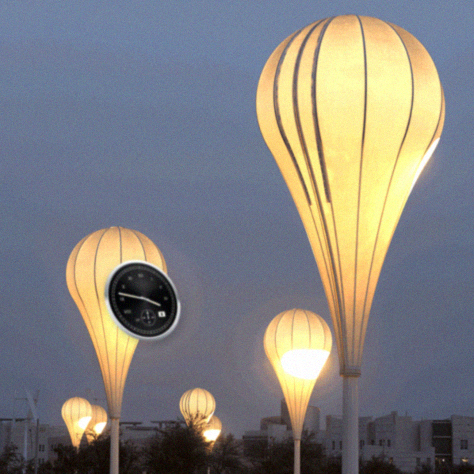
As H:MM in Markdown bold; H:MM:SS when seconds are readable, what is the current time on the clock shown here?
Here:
**3:47**
